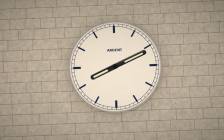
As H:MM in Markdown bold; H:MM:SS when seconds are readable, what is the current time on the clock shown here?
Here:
**8:11**
